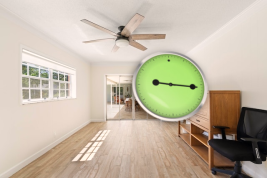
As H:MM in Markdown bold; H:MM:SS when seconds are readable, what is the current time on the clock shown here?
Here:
**9:16**
